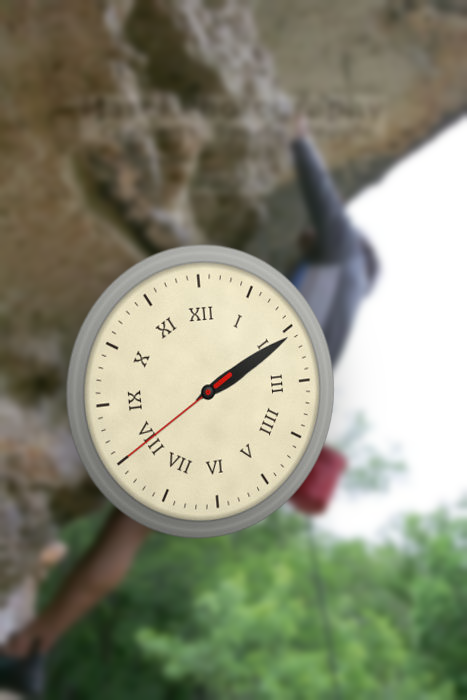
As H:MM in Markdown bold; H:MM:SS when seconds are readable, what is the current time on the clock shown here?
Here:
**2:10:40**
